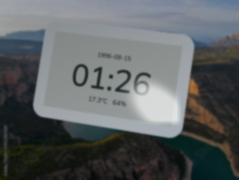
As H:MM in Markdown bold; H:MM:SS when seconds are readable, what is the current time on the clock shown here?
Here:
**1:26**
